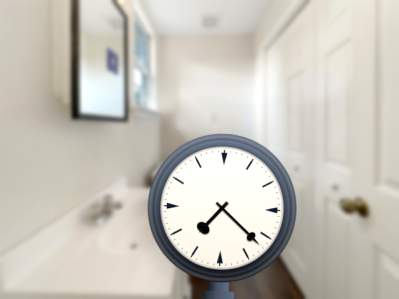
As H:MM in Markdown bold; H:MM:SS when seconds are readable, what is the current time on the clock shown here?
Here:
**7:22**
